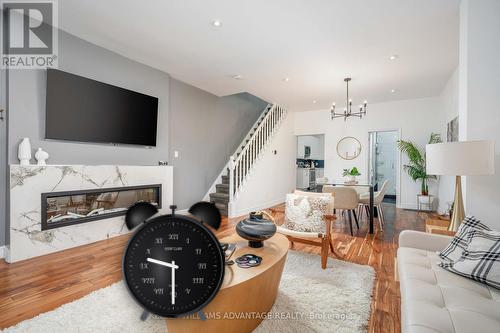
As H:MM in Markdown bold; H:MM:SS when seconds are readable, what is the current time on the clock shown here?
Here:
**9:30**
